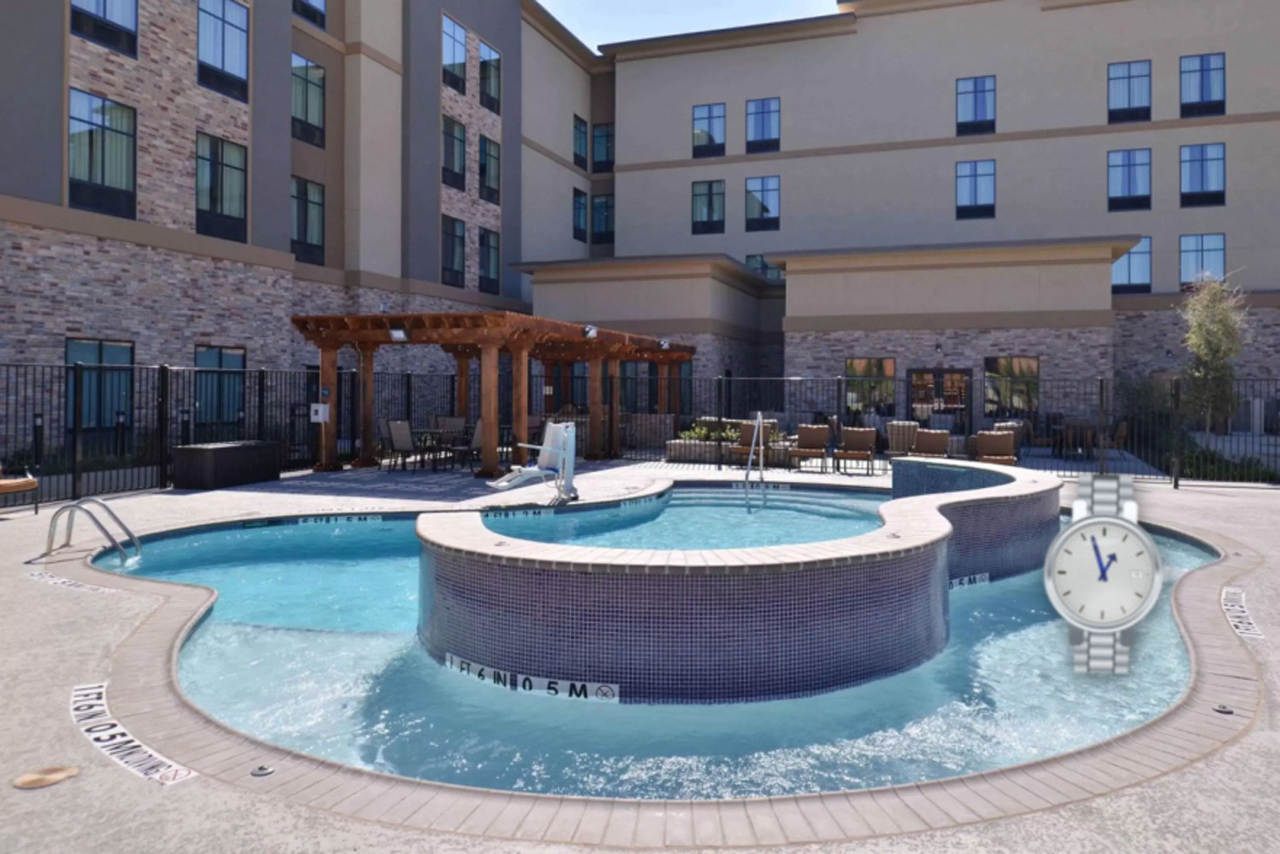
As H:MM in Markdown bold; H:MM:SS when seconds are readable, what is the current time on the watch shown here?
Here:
**12:57**
